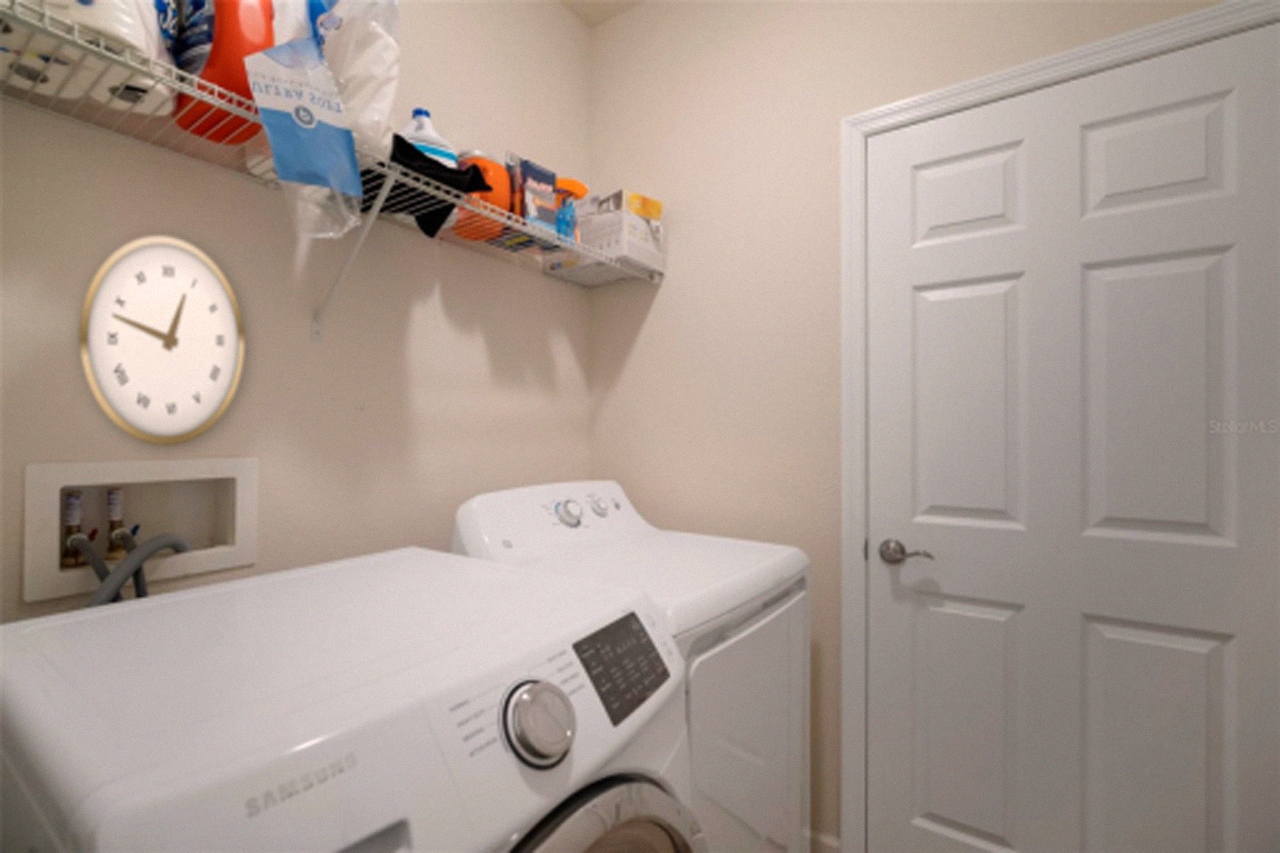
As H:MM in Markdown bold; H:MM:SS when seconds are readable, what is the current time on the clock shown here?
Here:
**12:48**
